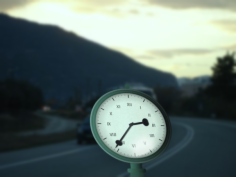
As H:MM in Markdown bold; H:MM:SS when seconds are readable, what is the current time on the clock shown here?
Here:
**2:36**
